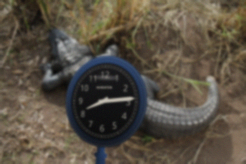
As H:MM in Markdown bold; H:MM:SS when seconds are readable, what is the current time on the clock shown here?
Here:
**8:14**
